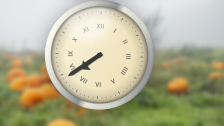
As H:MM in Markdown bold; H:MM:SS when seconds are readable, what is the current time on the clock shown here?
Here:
**7:39**
